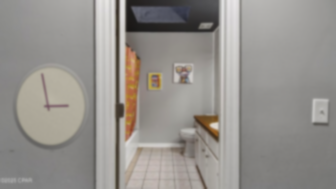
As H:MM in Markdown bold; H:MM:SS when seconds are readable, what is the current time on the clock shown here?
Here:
**2:58**
